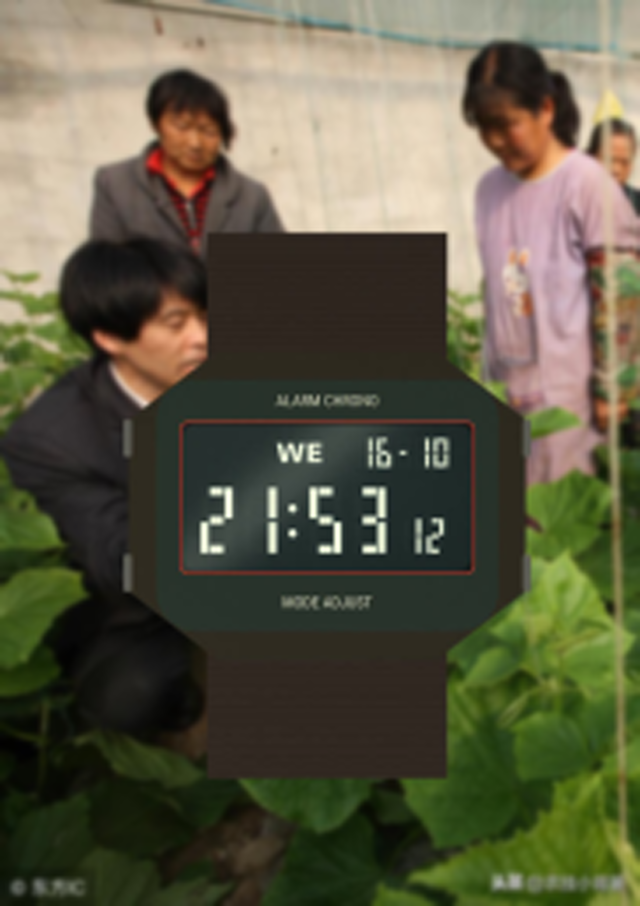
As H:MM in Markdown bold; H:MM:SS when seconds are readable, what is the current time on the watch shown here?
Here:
**21:53:12**
